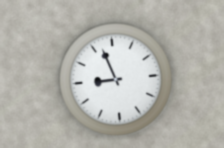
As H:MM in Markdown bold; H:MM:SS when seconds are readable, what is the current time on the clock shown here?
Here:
**8:57**
